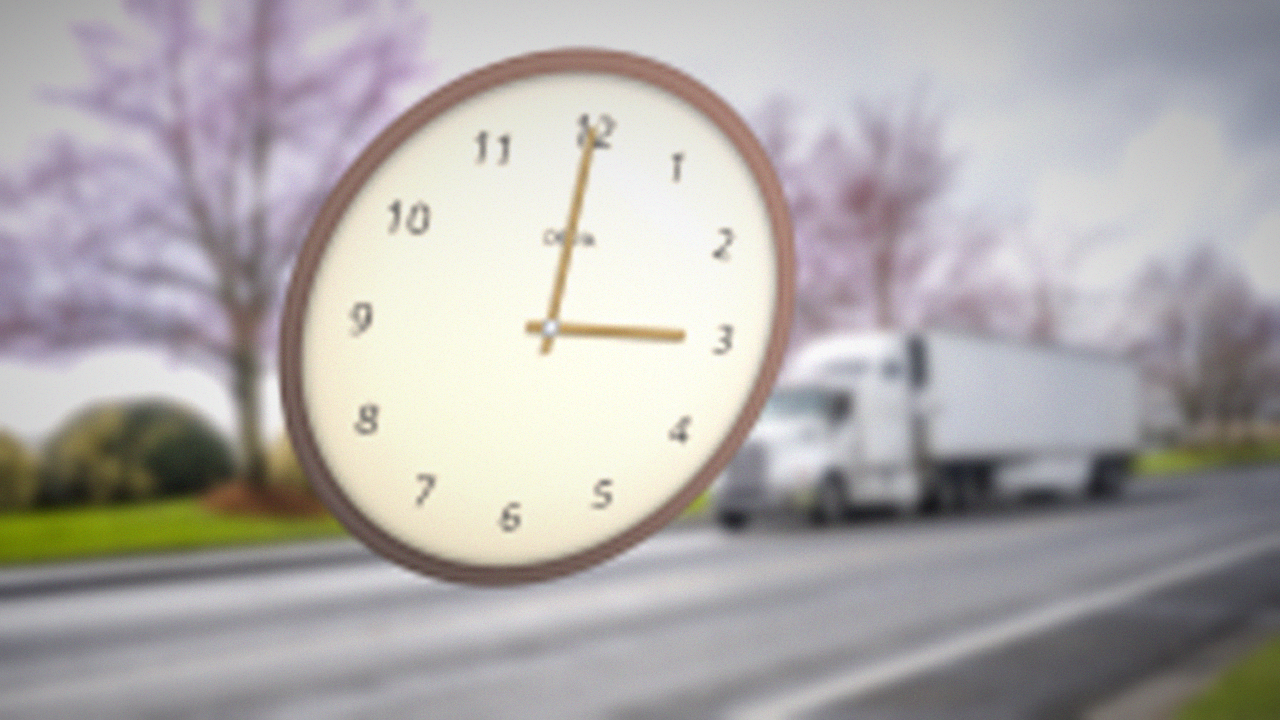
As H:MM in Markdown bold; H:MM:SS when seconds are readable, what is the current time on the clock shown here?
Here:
**3:00**
